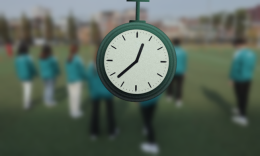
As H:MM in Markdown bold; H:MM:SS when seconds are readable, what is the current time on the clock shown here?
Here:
**12:38**
